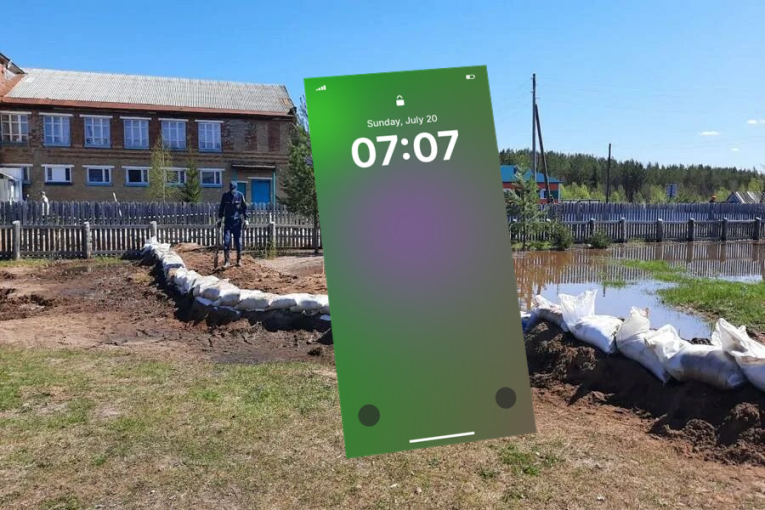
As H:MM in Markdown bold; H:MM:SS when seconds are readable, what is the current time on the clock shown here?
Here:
**7:07**
